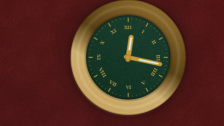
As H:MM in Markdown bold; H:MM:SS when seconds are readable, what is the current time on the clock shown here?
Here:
**12:17**
